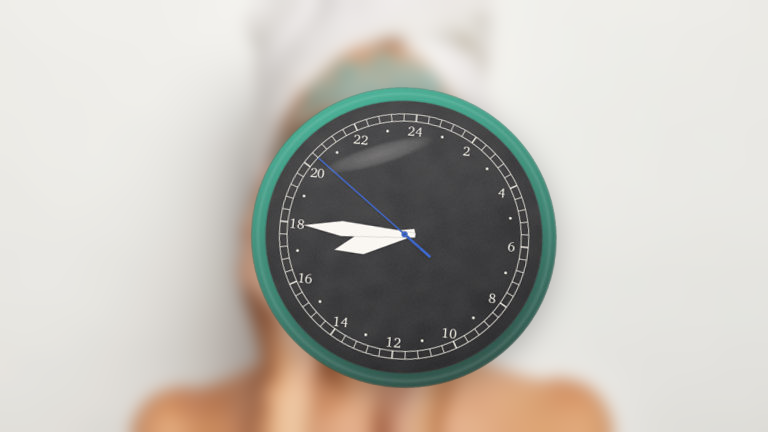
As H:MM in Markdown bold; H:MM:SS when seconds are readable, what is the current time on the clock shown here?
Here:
**16:44:51**
